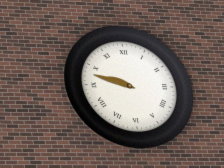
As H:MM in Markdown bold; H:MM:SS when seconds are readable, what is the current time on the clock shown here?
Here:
**9:48**
